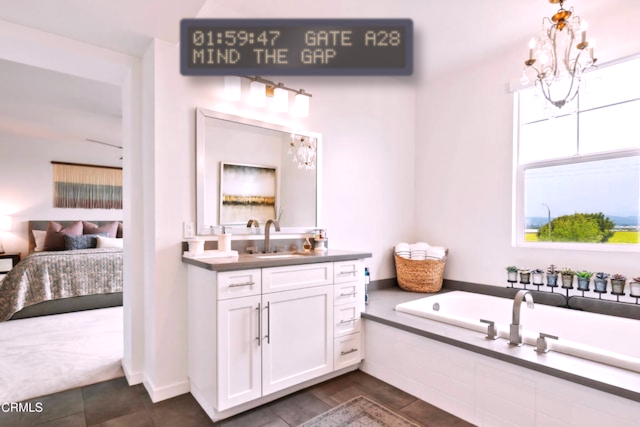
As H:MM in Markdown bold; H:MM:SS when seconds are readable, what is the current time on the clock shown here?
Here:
**1:59:47**
